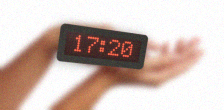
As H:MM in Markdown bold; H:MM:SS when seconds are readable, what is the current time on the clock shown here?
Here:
**17:20**
